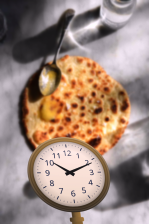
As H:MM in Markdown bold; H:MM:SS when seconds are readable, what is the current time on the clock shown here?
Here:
**10:11**
